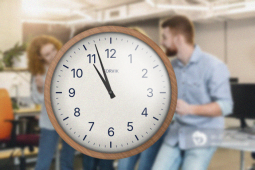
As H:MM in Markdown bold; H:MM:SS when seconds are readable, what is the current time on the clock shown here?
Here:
**10:57**
